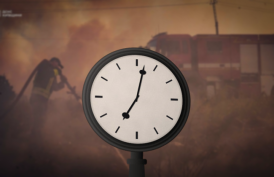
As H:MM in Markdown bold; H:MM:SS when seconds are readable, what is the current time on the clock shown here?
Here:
**7:02**
